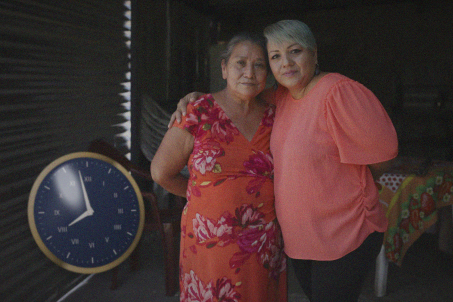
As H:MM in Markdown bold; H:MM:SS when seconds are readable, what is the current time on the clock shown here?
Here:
**7:58**
